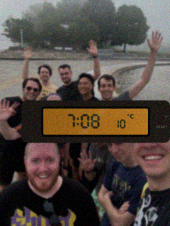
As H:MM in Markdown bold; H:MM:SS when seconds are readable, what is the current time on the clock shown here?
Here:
**7:08**
